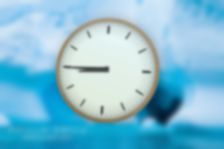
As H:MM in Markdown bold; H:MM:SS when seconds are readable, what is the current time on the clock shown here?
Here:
**8:45**
